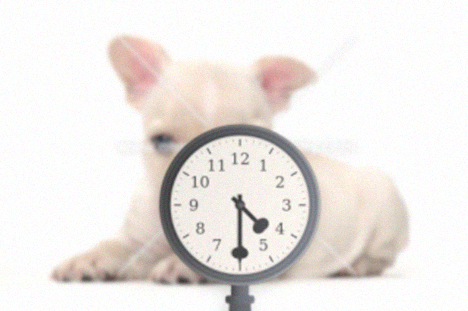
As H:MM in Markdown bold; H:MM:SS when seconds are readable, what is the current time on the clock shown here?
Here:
**4:30**
